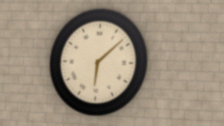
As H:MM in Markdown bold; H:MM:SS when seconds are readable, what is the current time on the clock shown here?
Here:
**6:08**
